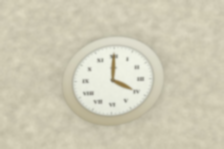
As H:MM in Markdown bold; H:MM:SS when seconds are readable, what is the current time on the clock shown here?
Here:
**4:00**
